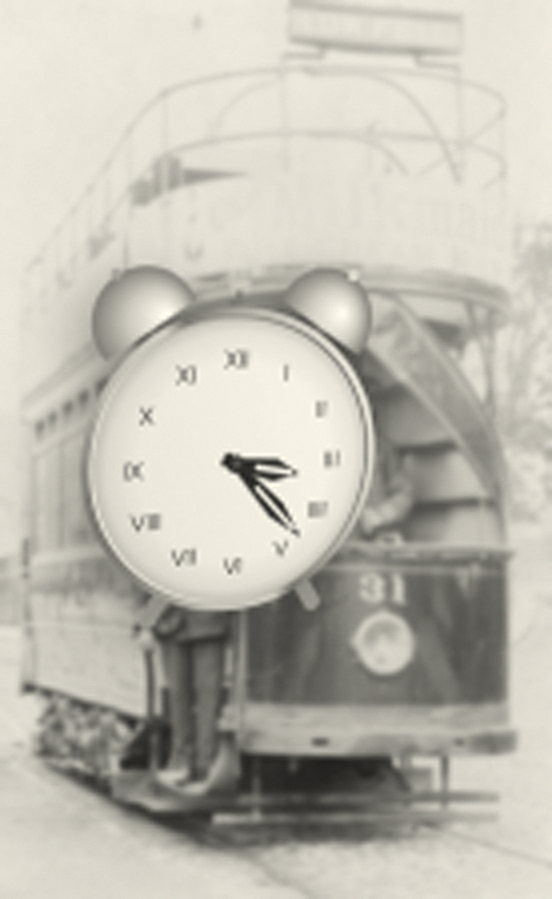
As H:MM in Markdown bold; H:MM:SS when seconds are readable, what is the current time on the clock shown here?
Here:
**3:23**
